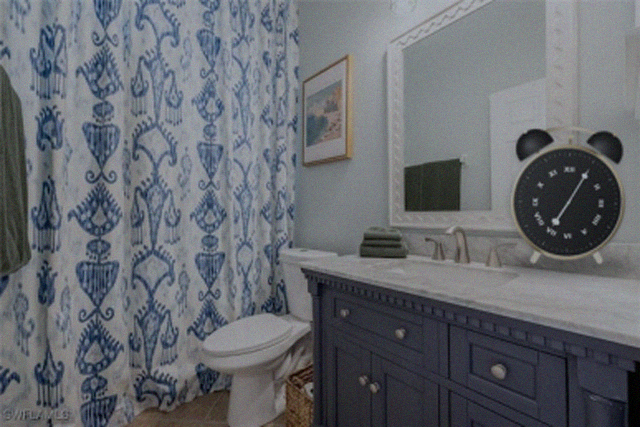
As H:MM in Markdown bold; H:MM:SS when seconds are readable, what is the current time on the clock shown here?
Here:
**7:05**
